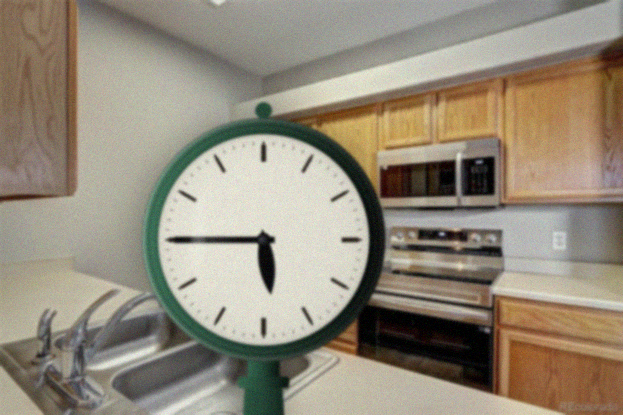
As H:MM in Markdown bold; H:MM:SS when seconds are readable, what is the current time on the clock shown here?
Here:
**5:45**
